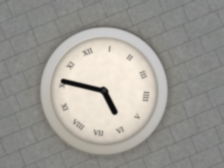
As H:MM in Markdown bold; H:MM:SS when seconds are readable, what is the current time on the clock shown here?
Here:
**5:51**
